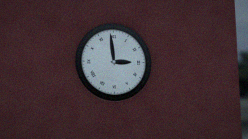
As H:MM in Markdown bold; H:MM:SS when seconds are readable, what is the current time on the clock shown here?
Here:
**2:59**
